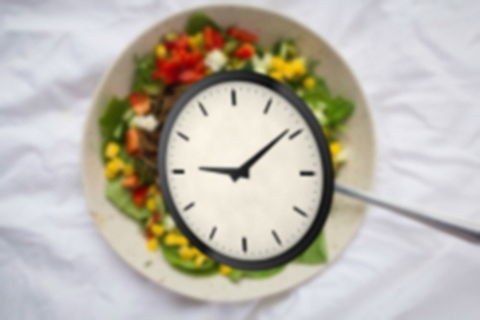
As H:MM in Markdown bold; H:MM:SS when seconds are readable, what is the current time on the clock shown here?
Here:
**9:09**
